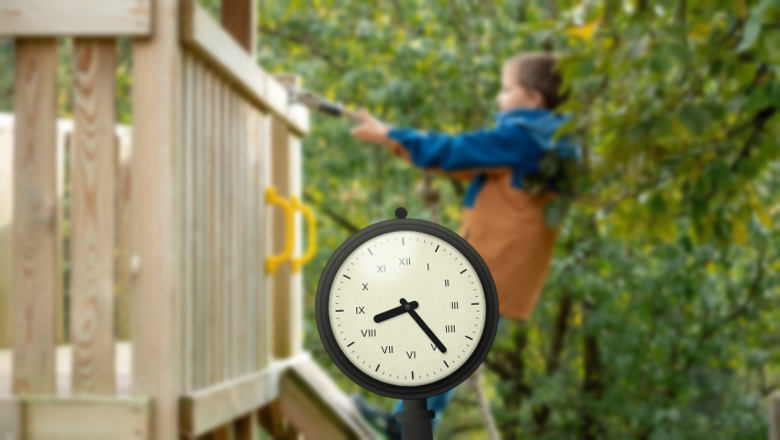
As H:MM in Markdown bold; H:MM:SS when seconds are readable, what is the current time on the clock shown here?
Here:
**8:24**
